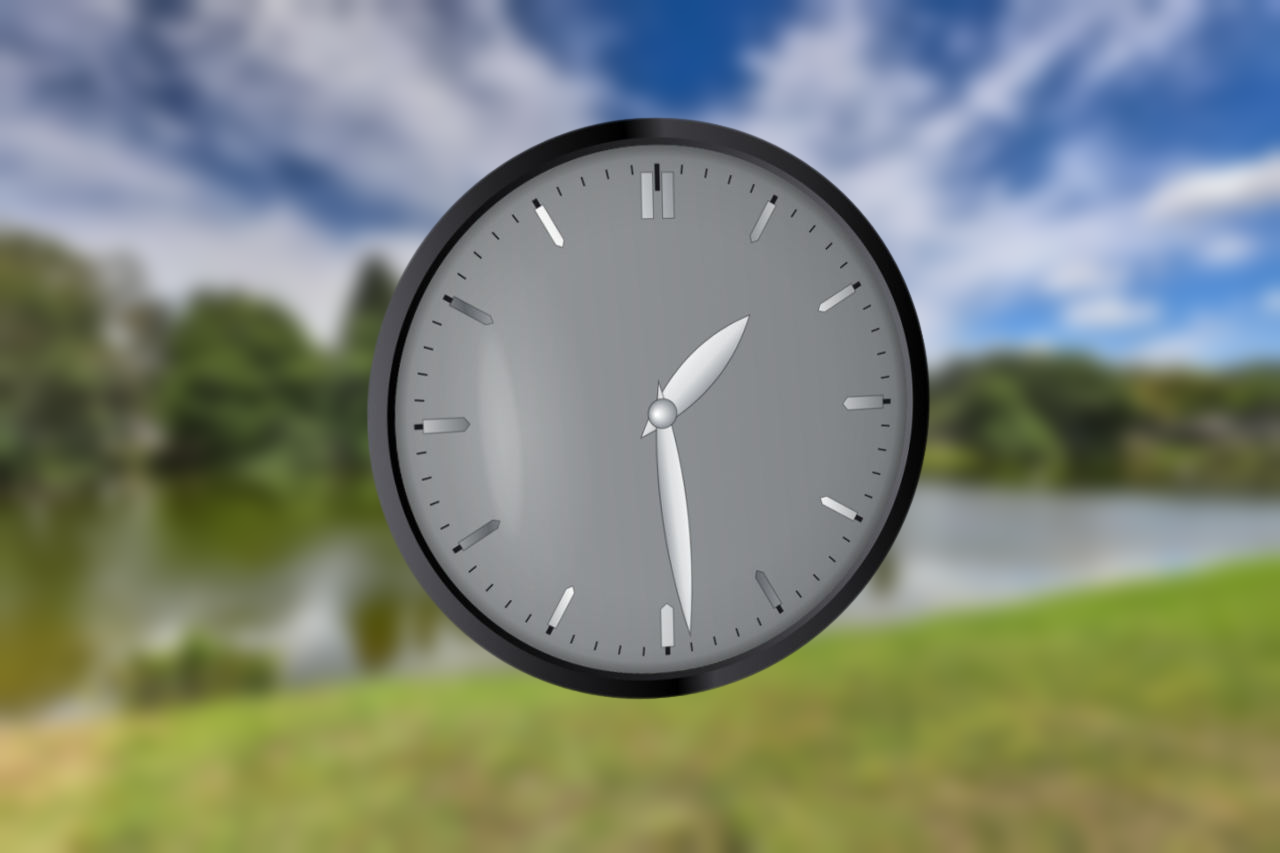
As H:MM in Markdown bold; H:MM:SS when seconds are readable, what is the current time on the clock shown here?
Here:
**1:29**
